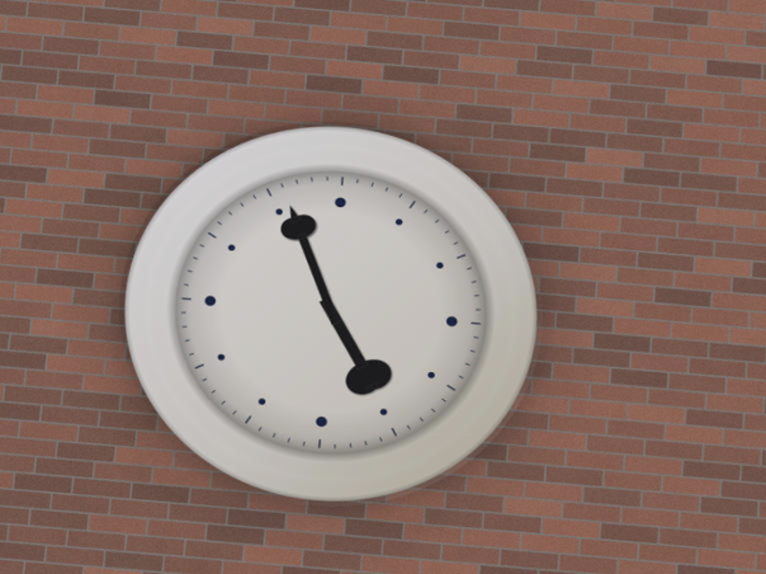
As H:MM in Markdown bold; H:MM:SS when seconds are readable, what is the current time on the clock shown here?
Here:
**4:56**
